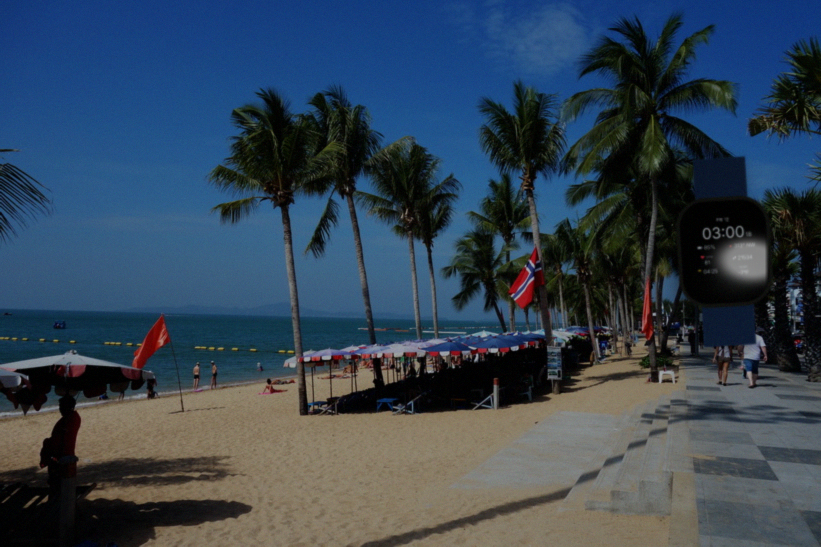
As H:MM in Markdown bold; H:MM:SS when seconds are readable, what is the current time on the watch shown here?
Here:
**3:00**
